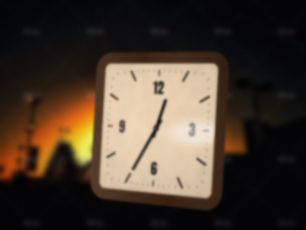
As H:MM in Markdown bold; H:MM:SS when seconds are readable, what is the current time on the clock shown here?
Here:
**12:35**
